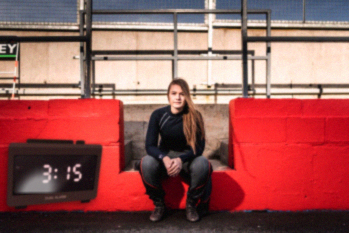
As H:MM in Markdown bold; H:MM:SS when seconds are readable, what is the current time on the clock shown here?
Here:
**3:15**
